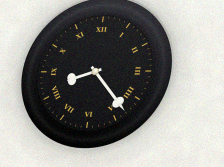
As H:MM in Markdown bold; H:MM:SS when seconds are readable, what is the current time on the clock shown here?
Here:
**8:23**
